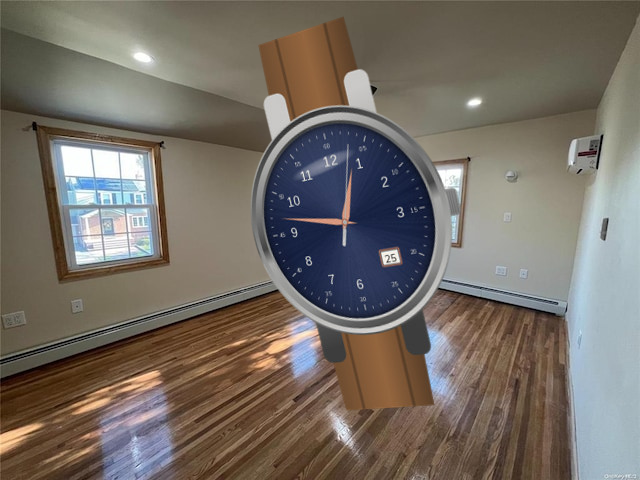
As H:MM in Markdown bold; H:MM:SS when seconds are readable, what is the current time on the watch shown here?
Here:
**12:47:03**
